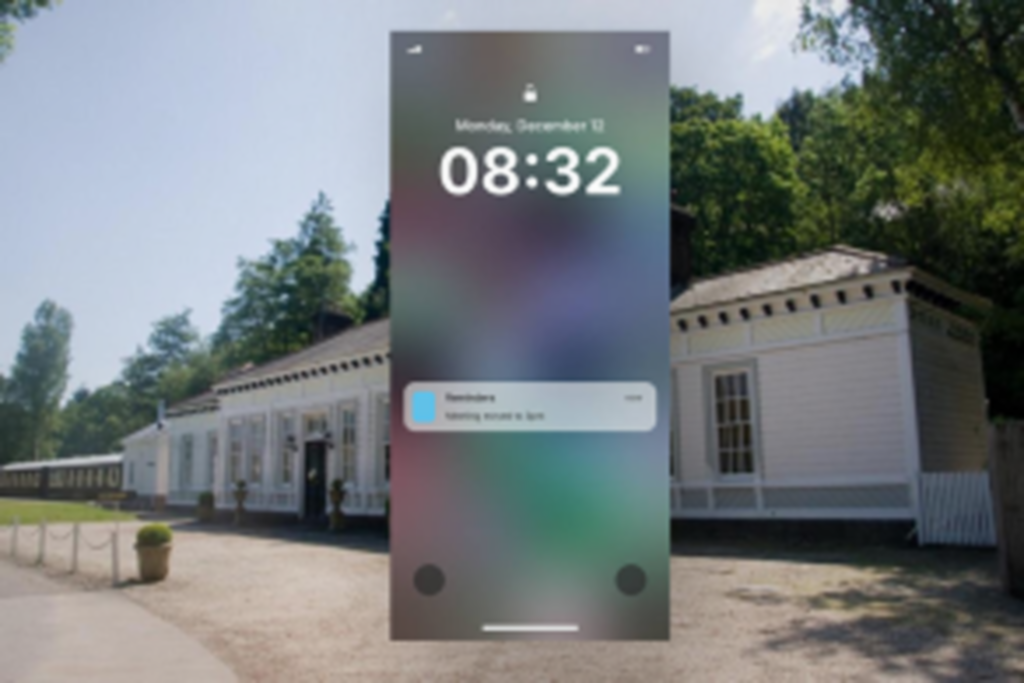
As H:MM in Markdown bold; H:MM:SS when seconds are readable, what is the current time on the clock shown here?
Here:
**8:32**
